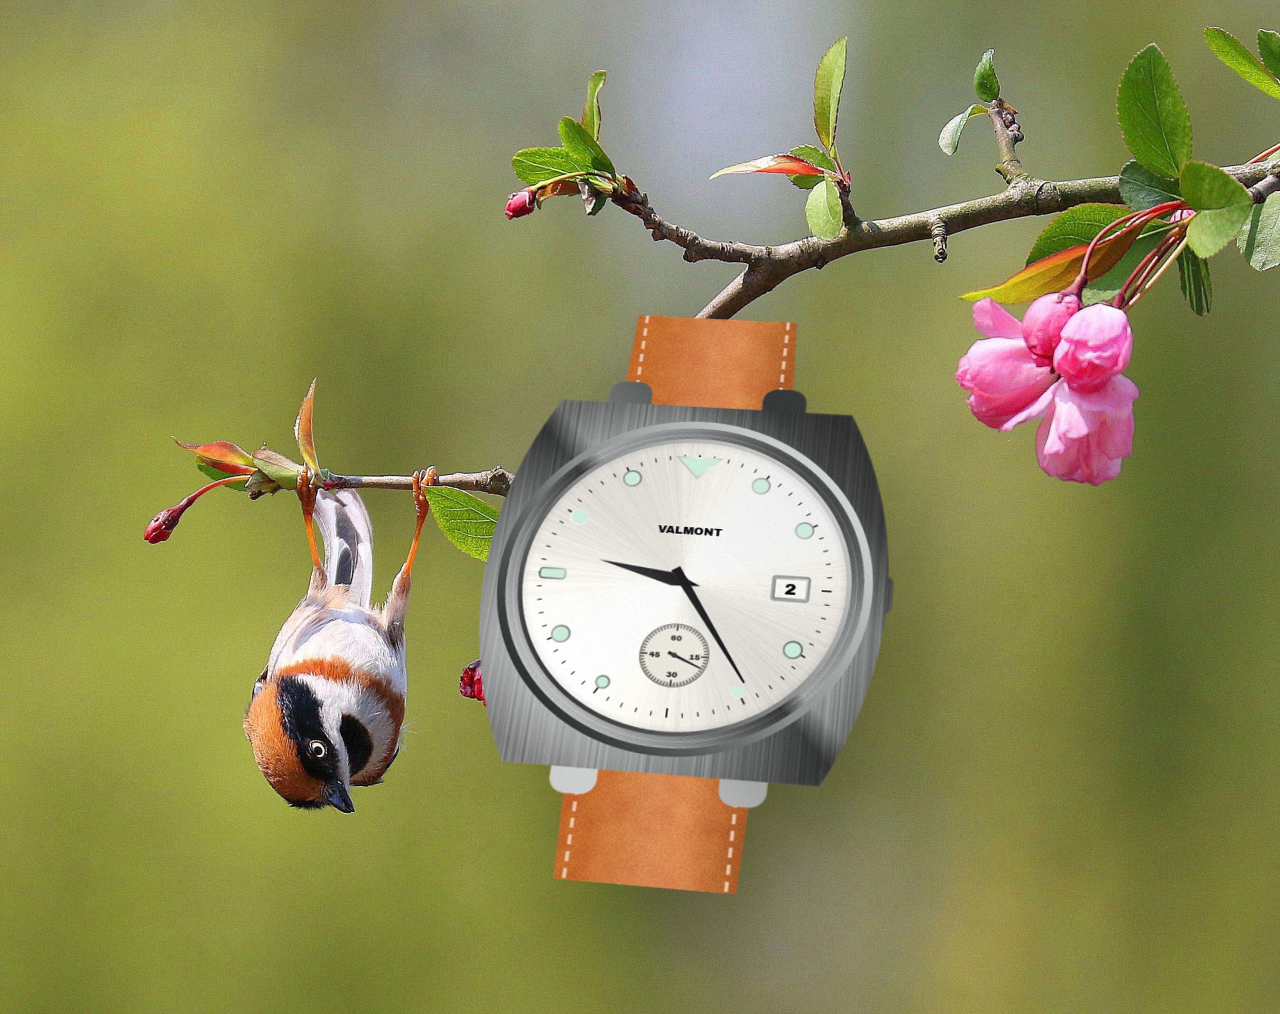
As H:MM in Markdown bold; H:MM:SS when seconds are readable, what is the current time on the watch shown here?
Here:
**9:24:19**
